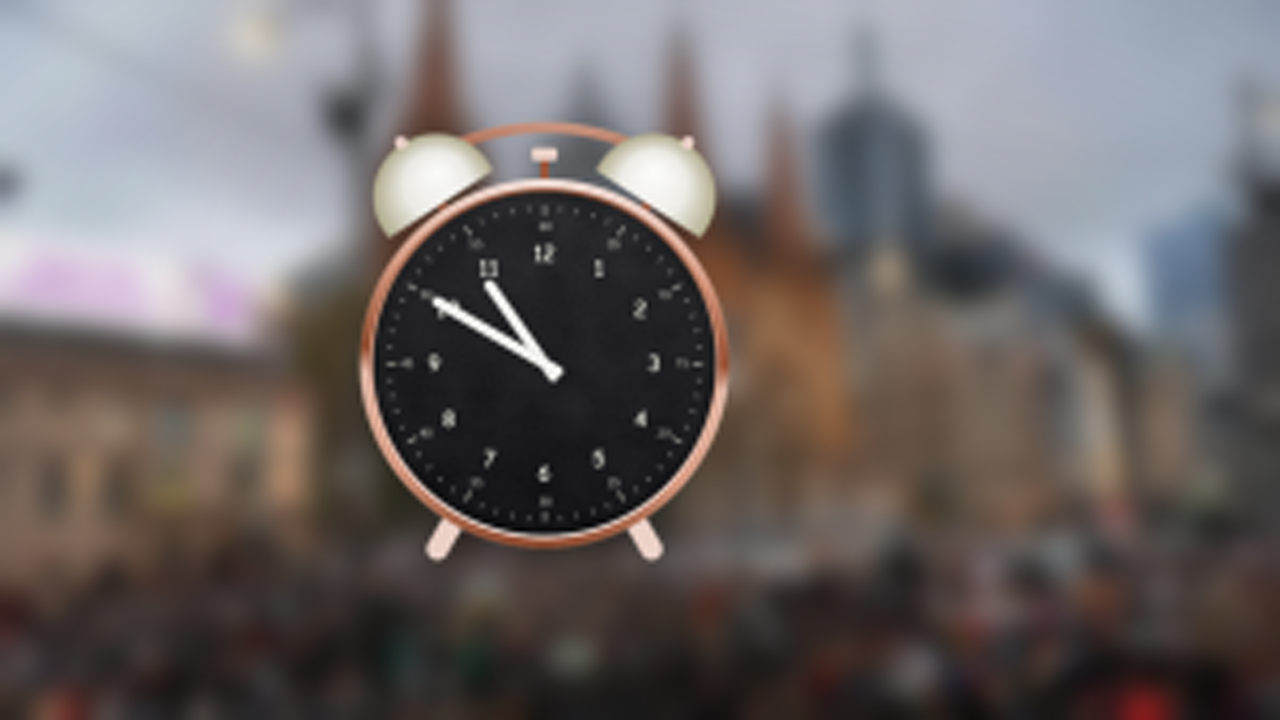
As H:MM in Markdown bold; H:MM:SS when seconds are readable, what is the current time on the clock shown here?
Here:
**10:50**
